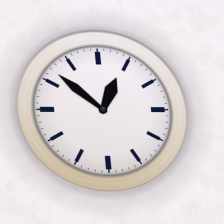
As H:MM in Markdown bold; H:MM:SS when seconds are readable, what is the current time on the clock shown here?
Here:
**12:52**
